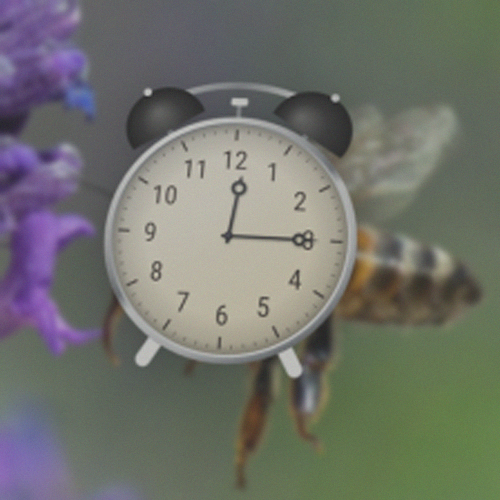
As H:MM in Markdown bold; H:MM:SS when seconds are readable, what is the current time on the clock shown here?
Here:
**12:15**
